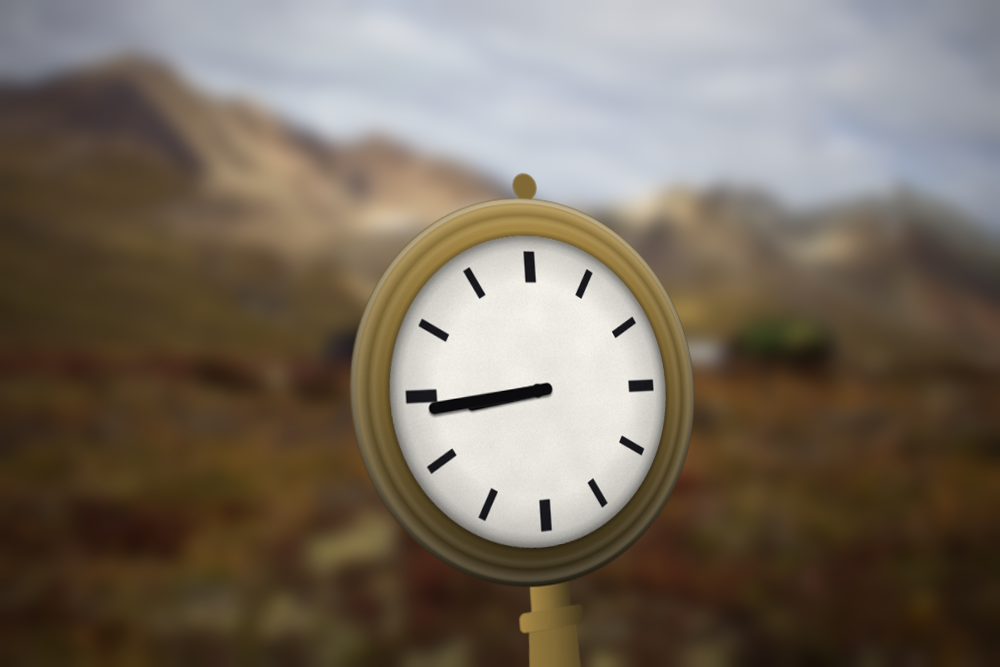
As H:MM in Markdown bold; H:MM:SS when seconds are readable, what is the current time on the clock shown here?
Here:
**8:44**
